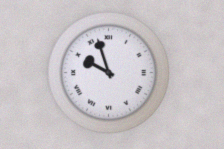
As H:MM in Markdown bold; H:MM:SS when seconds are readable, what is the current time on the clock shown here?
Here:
**9:57**
